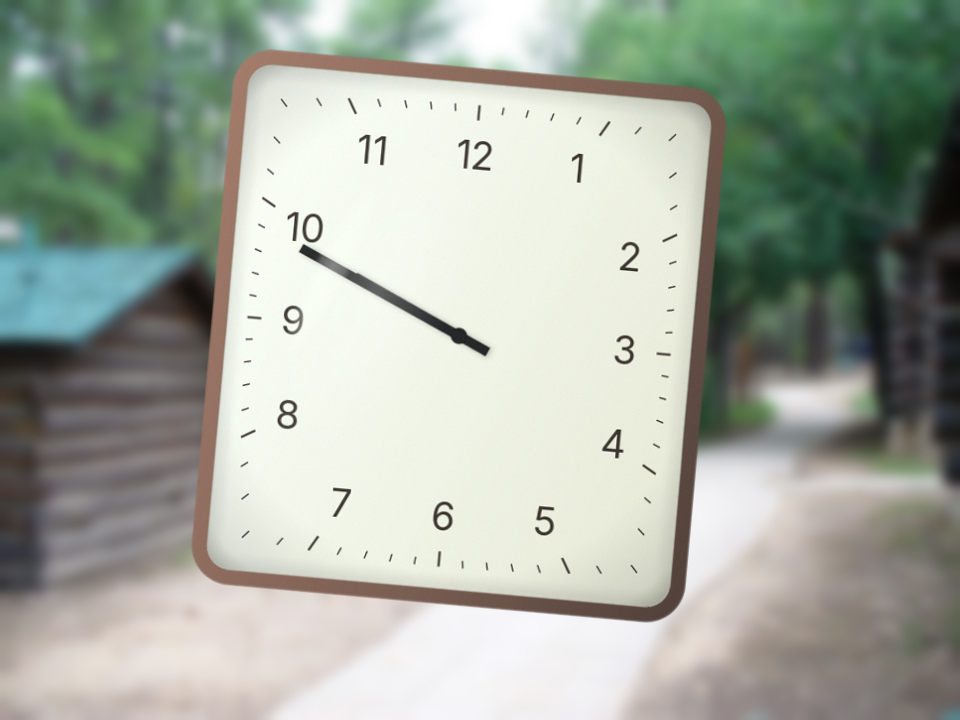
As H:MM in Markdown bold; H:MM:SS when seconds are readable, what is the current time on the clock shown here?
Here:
**9:49**
